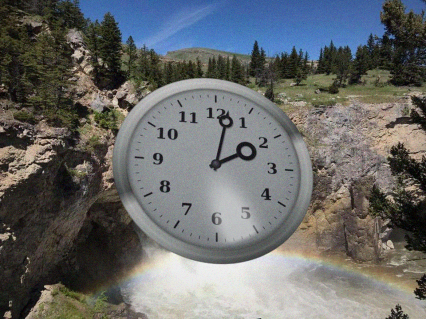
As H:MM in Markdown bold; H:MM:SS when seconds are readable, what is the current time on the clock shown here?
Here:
**2:02**
